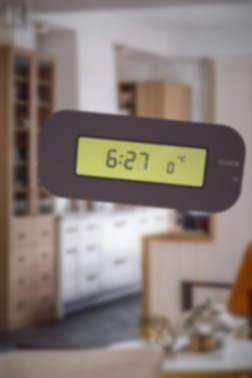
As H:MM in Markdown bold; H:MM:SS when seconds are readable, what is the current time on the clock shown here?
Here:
**6:27**
